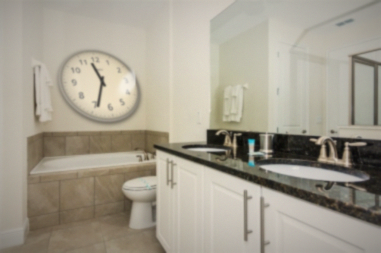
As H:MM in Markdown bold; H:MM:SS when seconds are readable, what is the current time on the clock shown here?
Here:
**11:34**
